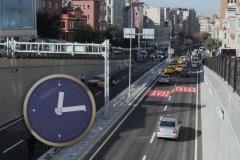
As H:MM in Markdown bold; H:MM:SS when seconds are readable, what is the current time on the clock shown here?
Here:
**12:14**
